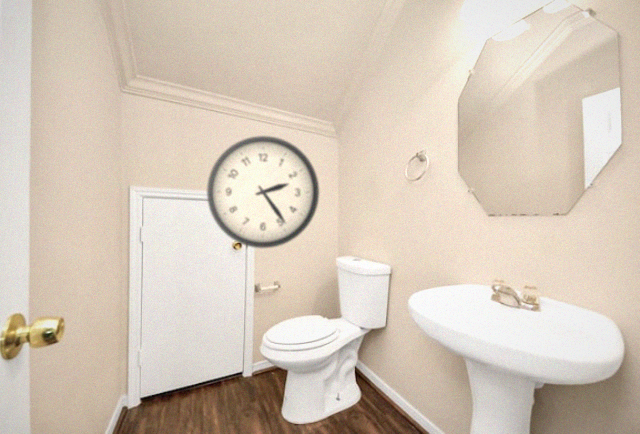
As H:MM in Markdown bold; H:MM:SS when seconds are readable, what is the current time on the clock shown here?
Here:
**2:24**
